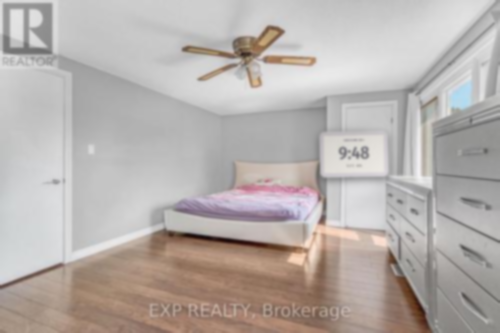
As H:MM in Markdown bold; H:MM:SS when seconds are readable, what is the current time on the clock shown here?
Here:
**9:48**
